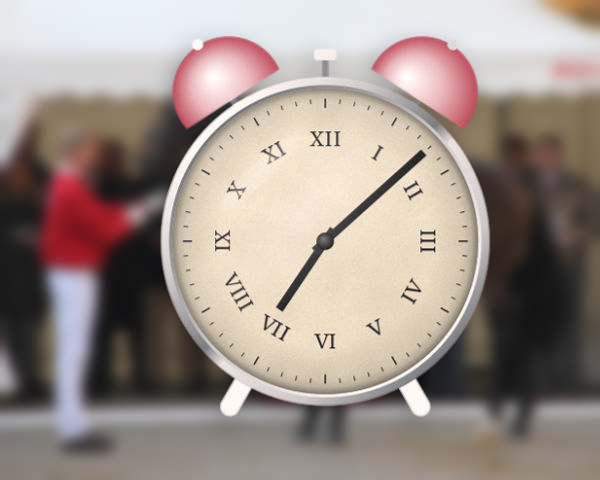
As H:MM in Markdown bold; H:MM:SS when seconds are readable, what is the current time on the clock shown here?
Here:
**7:08**
